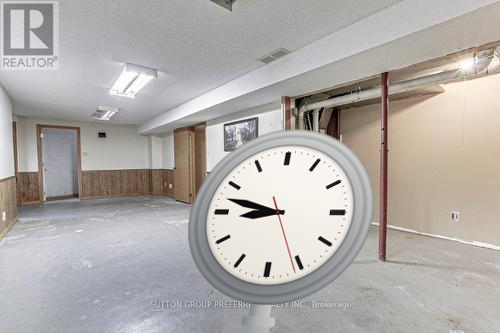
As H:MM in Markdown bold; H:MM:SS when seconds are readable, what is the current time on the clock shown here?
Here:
**8:47:26**
